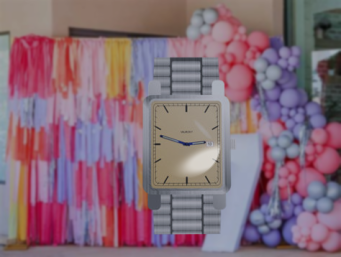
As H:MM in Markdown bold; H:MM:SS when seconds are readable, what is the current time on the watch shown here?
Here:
**2:48**
